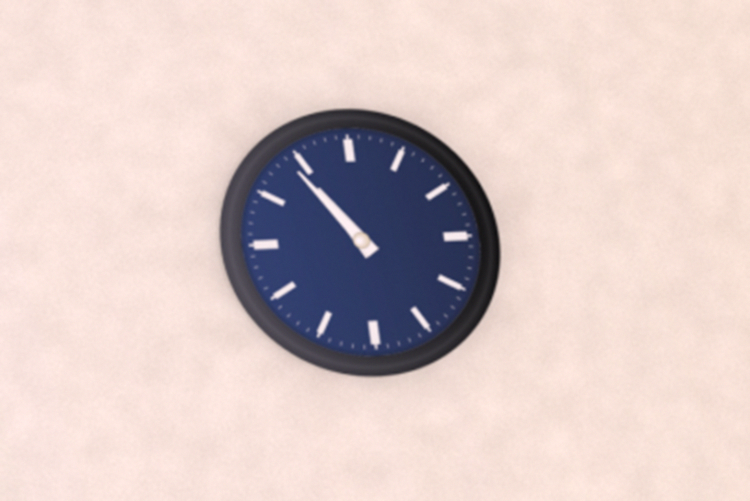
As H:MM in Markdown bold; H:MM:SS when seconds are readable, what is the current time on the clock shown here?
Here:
**10:54**
